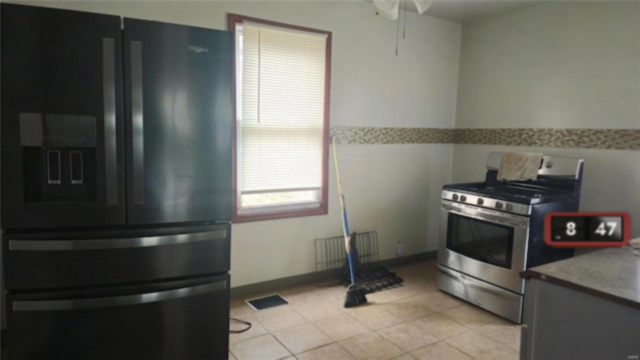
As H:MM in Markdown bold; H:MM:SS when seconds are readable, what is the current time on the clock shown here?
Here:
**8:47**
